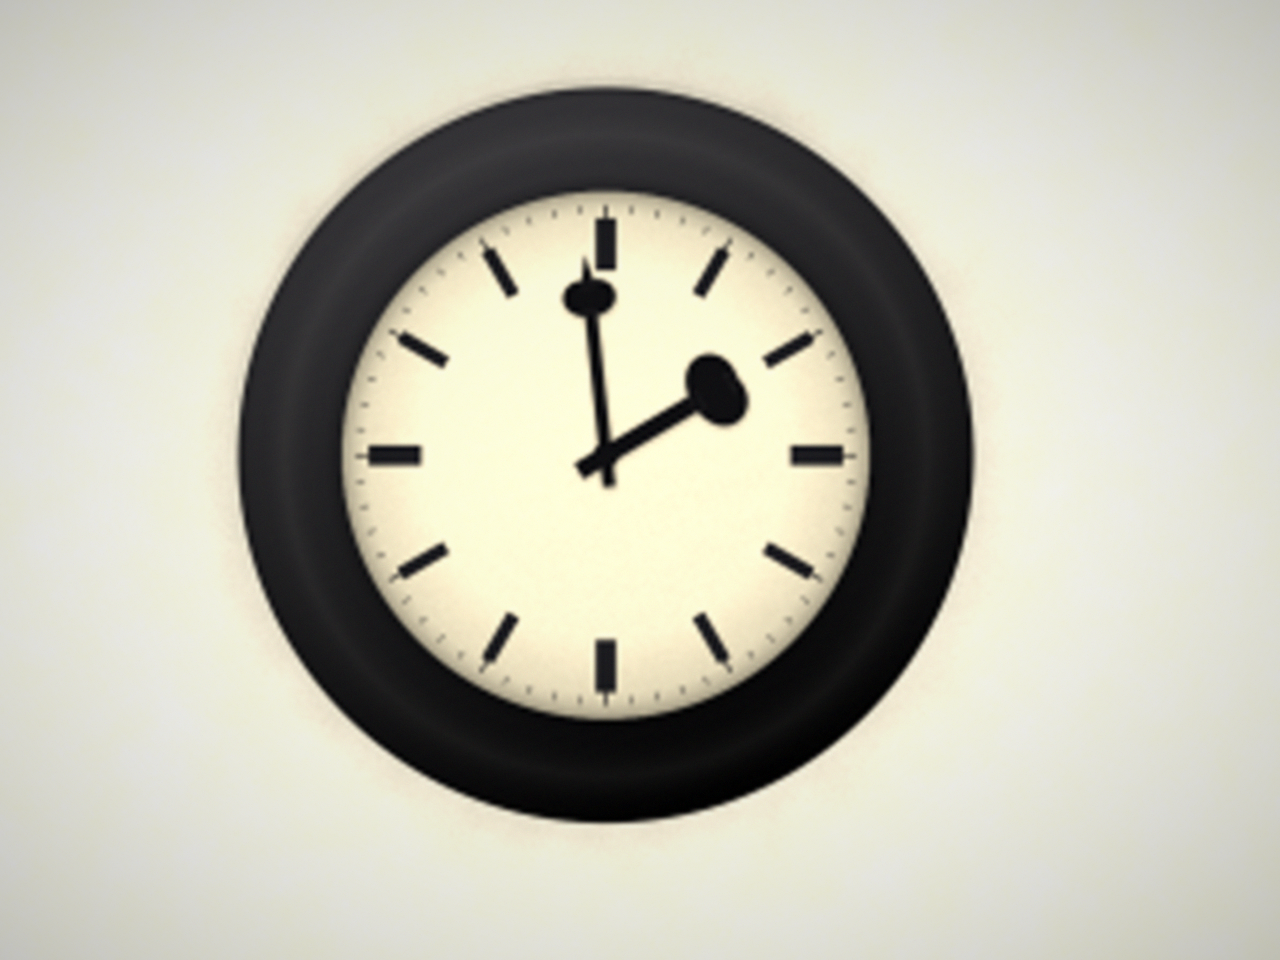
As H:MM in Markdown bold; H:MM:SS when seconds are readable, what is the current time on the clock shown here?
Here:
**1:59**
